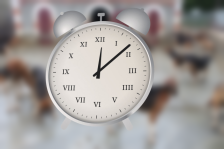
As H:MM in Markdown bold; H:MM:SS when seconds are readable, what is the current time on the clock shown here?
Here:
**12:08**
